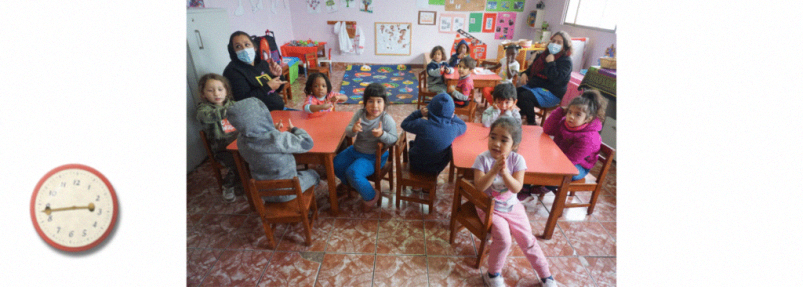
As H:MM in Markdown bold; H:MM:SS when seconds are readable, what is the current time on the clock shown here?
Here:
**2:43**
